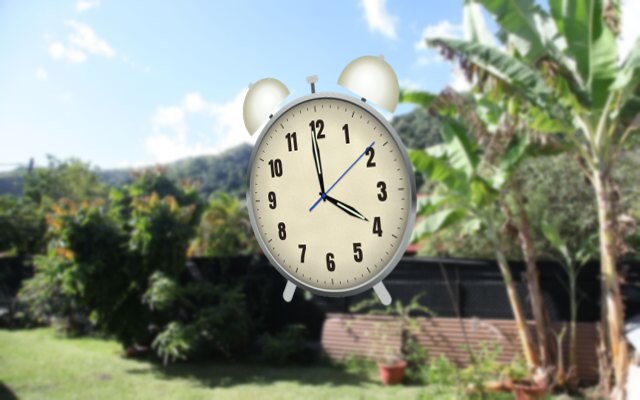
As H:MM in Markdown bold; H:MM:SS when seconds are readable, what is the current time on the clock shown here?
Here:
**3:59:09**
